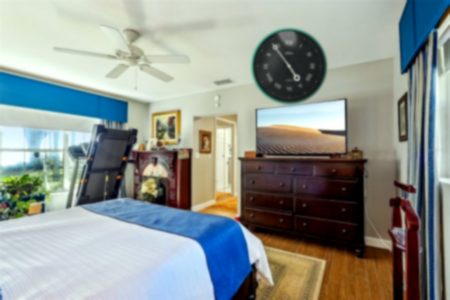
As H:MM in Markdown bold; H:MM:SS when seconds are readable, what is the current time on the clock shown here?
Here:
**4:54**
